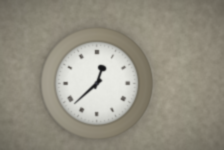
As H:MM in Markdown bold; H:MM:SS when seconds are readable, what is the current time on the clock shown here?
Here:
**12:38**
